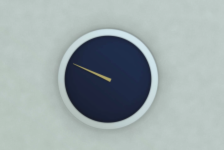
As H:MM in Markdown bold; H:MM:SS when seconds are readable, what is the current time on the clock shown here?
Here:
**9:49**
